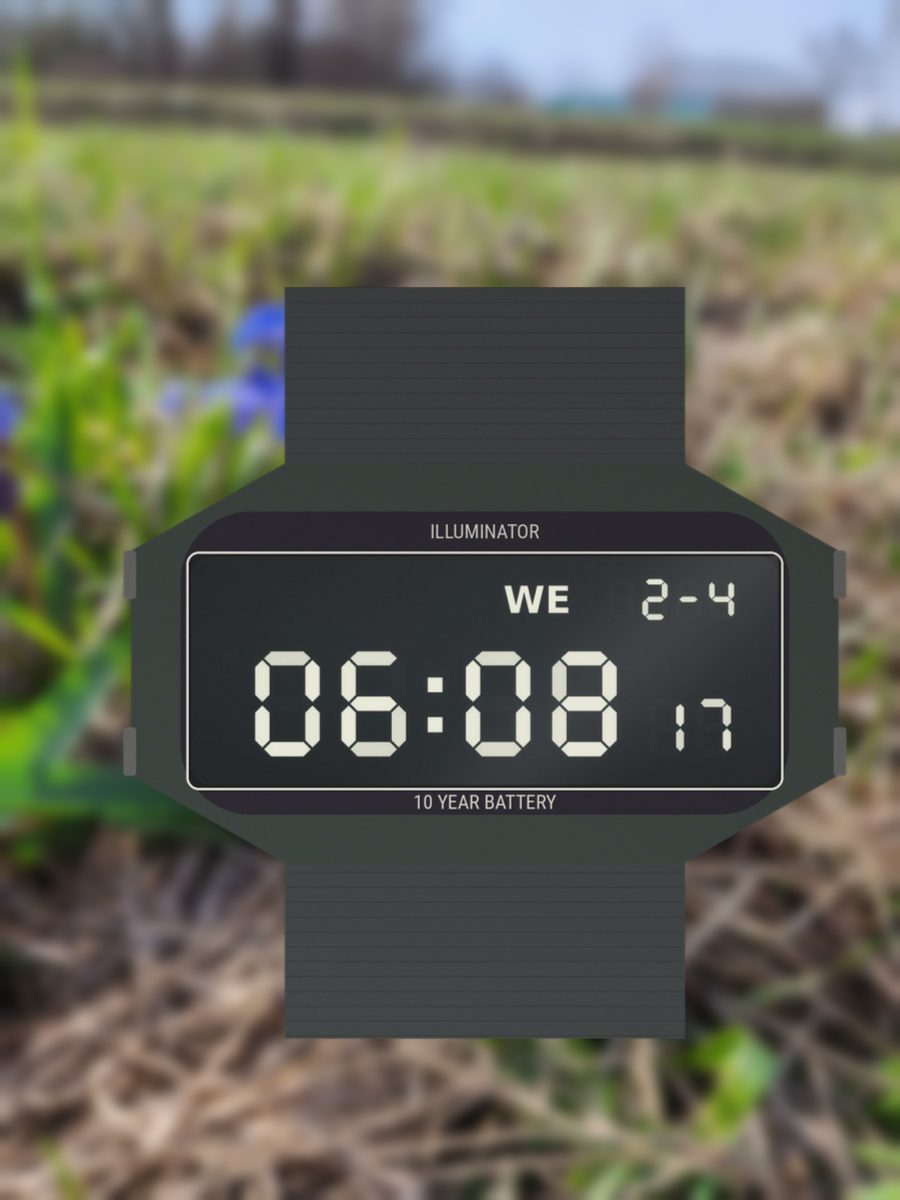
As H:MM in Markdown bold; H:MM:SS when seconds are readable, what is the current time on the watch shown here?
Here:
**6:08:17**
